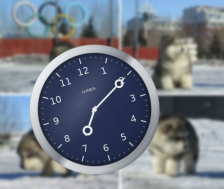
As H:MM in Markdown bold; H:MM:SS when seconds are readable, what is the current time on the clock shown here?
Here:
**7:10**
